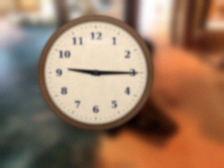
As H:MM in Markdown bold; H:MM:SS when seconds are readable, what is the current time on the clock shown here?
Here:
**9:15**
